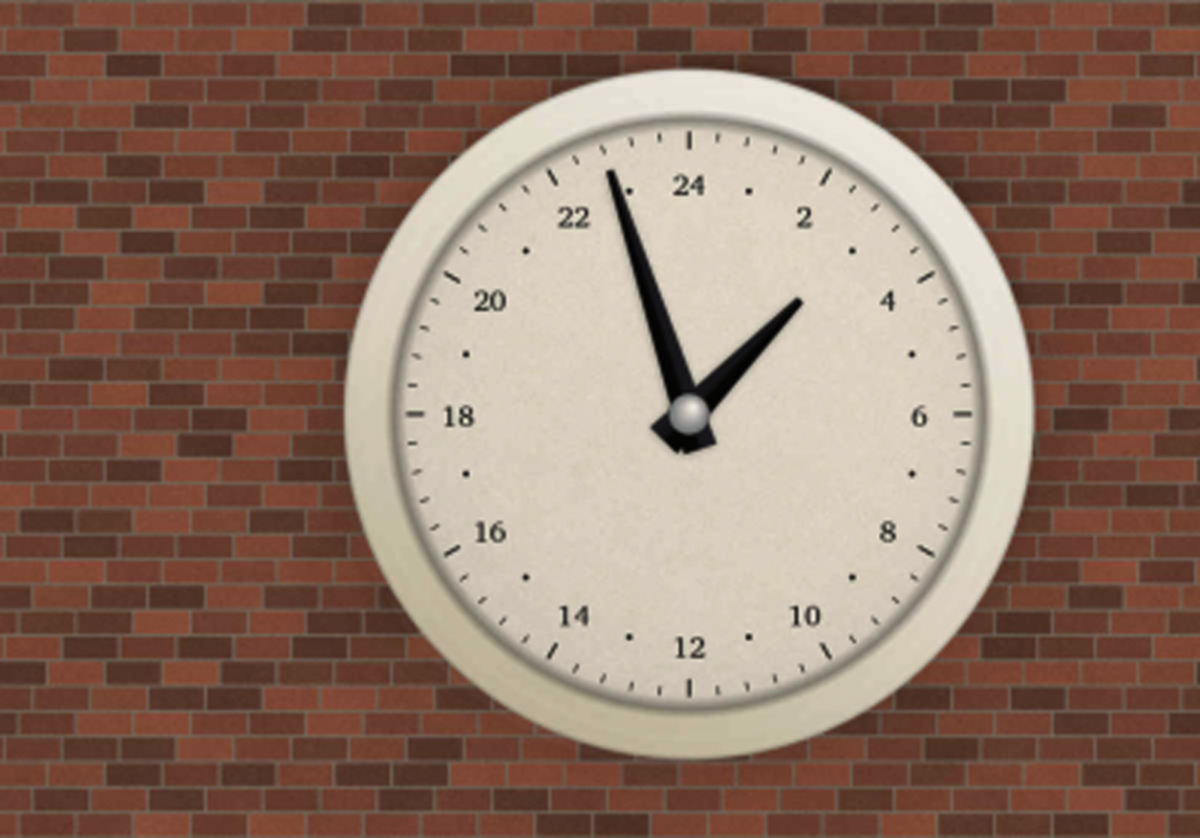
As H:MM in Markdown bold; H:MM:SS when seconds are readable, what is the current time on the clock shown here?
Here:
**2:57**
